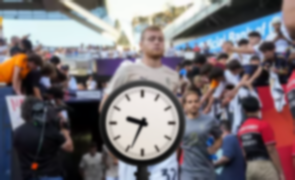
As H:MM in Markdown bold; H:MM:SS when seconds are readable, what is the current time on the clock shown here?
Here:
**9:34**
